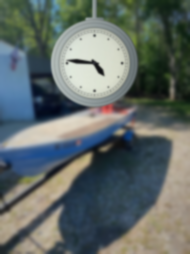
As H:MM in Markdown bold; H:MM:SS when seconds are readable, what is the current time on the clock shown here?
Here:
**4:46**
